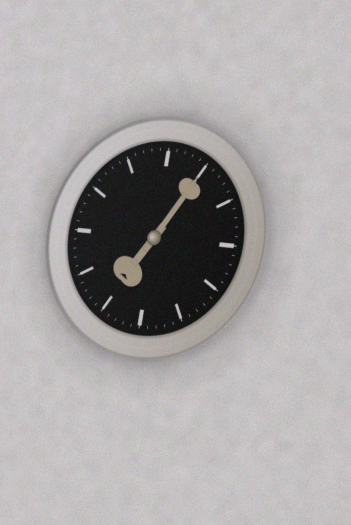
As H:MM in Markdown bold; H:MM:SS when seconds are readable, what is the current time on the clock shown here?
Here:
**7:05**
